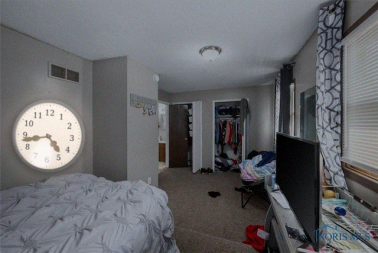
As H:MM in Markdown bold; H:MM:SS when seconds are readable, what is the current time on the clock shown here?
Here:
**4:43**
